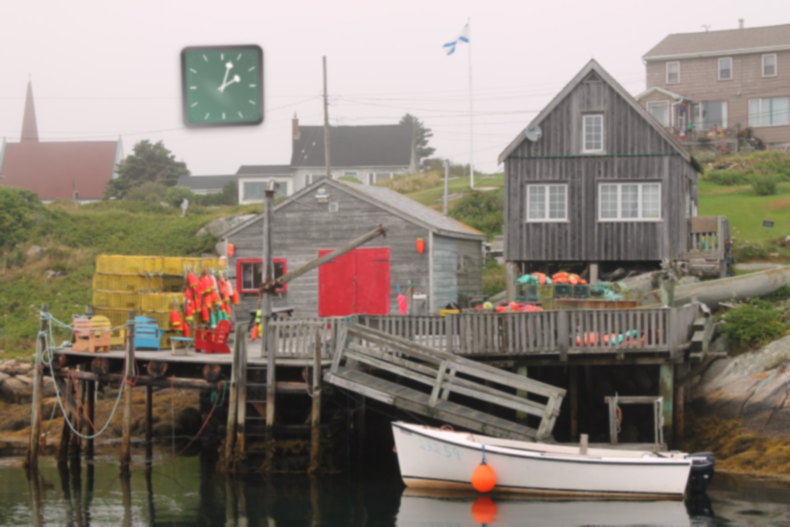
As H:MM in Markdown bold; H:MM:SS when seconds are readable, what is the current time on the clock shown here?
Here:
**2:03**
